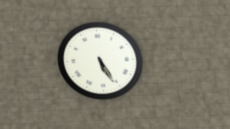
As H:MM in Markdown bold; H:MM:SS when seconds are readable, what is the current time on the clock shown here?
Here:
**5:26**
